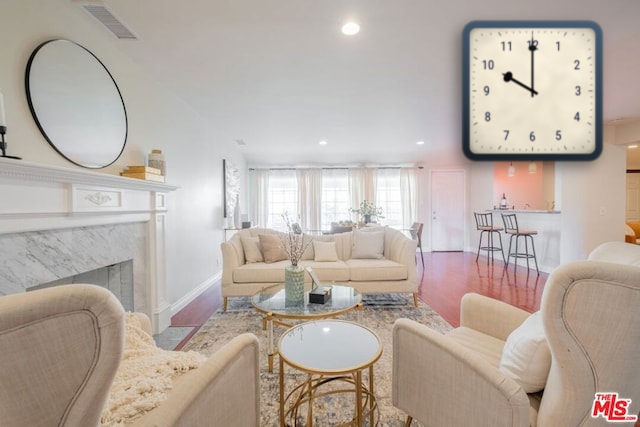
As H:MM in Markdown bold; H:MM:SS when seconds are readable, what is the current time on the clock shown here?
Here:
**10:00**
